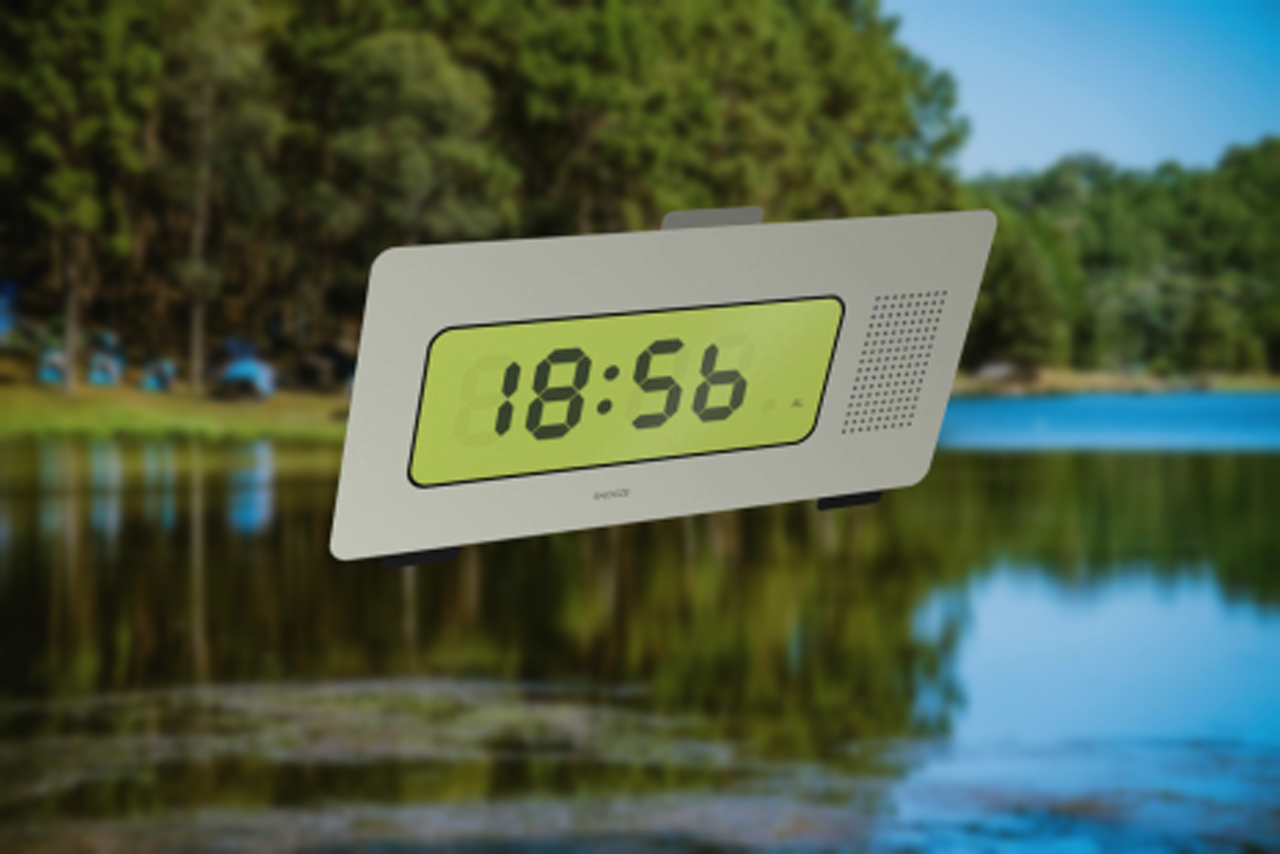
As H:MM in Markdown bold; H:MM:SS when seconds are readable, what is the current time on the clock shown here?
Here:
**18:56**
